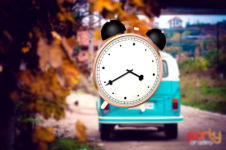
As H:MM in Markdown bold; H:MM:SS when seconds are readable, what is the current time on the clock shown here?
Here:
**3:39**
